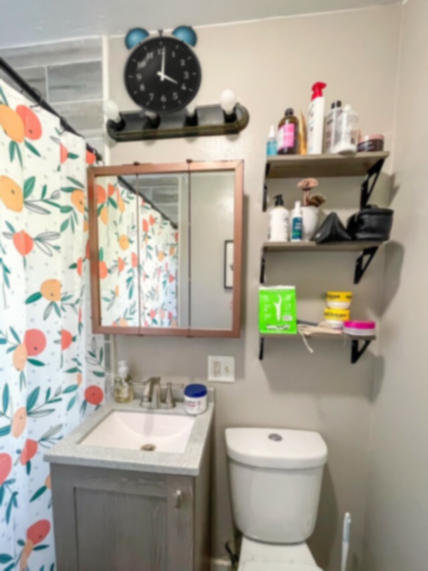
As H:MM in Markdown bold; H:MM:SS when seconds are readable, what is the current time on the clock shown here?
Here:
**4:01**
